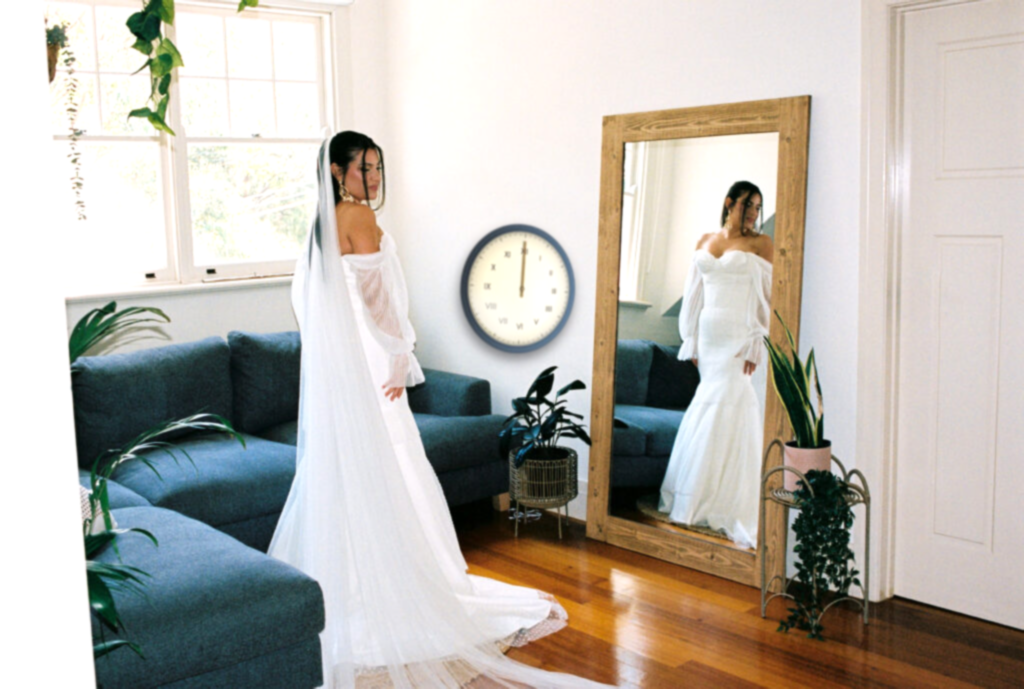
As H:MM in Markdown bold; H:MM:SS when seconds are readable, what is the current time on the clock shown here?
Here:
**12:00**
